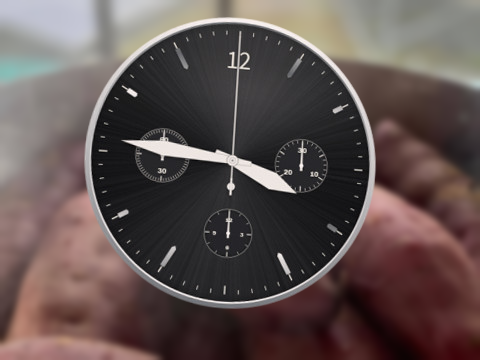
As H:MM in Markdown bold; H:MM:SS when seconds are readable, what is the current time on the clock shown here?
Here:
**3:46**
